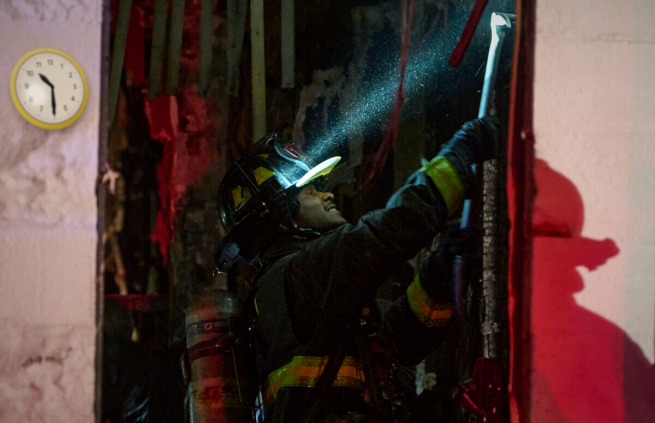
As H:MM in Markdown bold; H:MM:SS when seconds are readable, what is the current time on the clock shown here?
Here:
**10:30**
